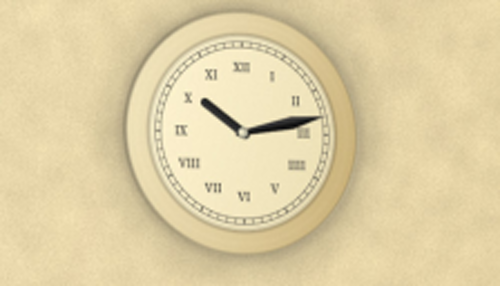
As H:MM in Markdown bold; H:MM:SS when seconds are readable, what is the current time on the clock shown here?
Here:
**10:13**
